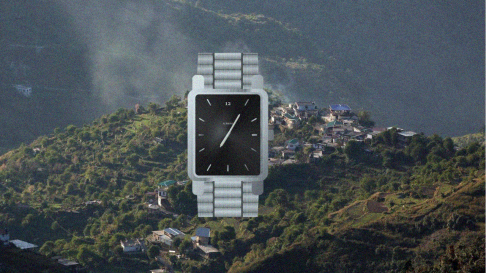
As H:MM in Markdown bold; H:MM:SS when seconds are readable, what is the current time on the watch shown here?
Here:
**7:05**
